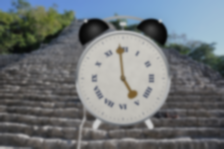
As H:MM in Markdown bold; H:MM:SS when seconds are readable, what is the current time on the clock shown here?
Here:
**4:59**
